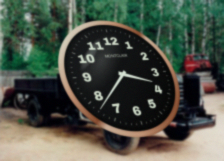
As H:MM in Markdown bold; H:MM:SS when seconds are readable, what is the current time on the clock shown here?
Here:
**3:38**
